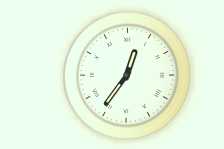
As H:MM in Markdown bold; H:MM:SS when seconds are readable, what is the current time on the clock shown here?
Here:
**12:36**
